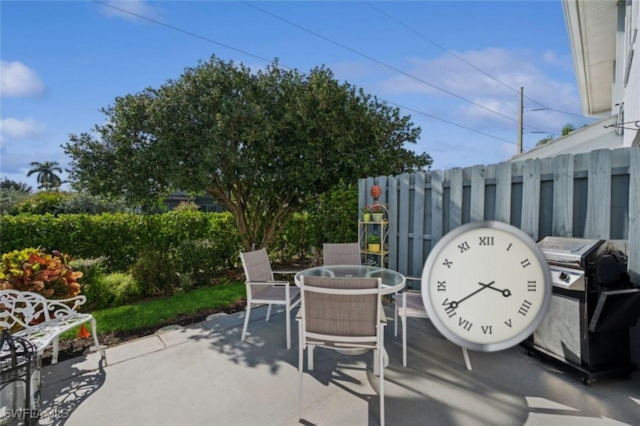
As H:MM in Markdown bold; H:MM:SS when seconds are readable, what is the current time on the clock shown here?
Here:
**3:40**
